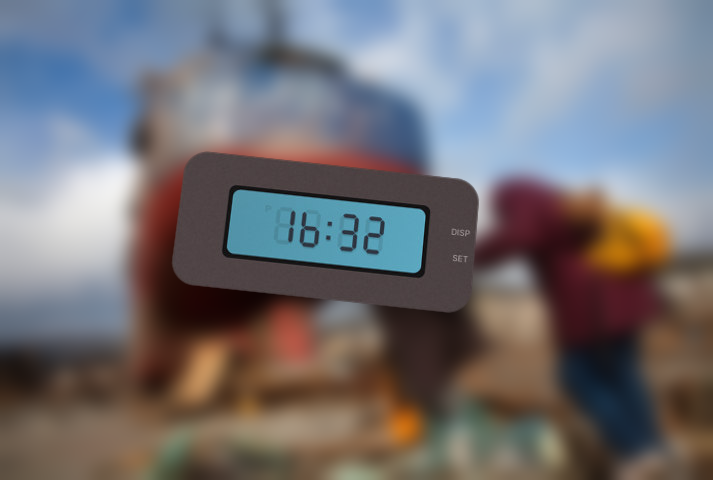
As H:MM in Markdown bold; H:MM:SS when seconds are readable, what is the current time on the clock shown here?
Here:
**16:32**
